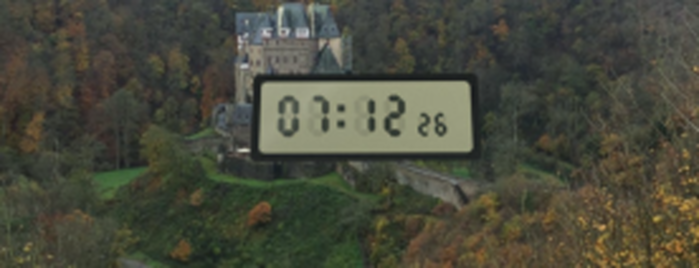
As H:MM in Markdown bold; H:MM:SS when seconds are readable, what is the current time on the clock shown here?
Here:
**7:12:26**
